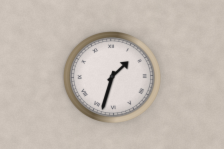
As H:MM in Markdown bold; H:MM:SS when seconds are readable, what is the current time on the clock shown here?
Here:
**1:33**
